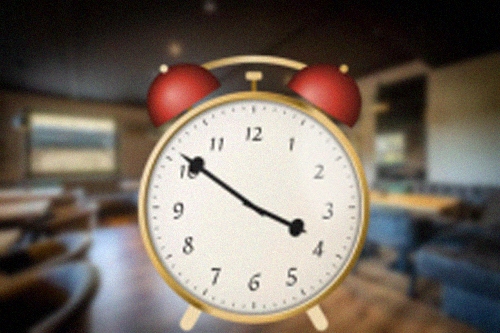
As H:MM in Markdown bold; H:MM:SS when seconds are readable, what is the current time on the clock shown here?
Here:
**3:51**
